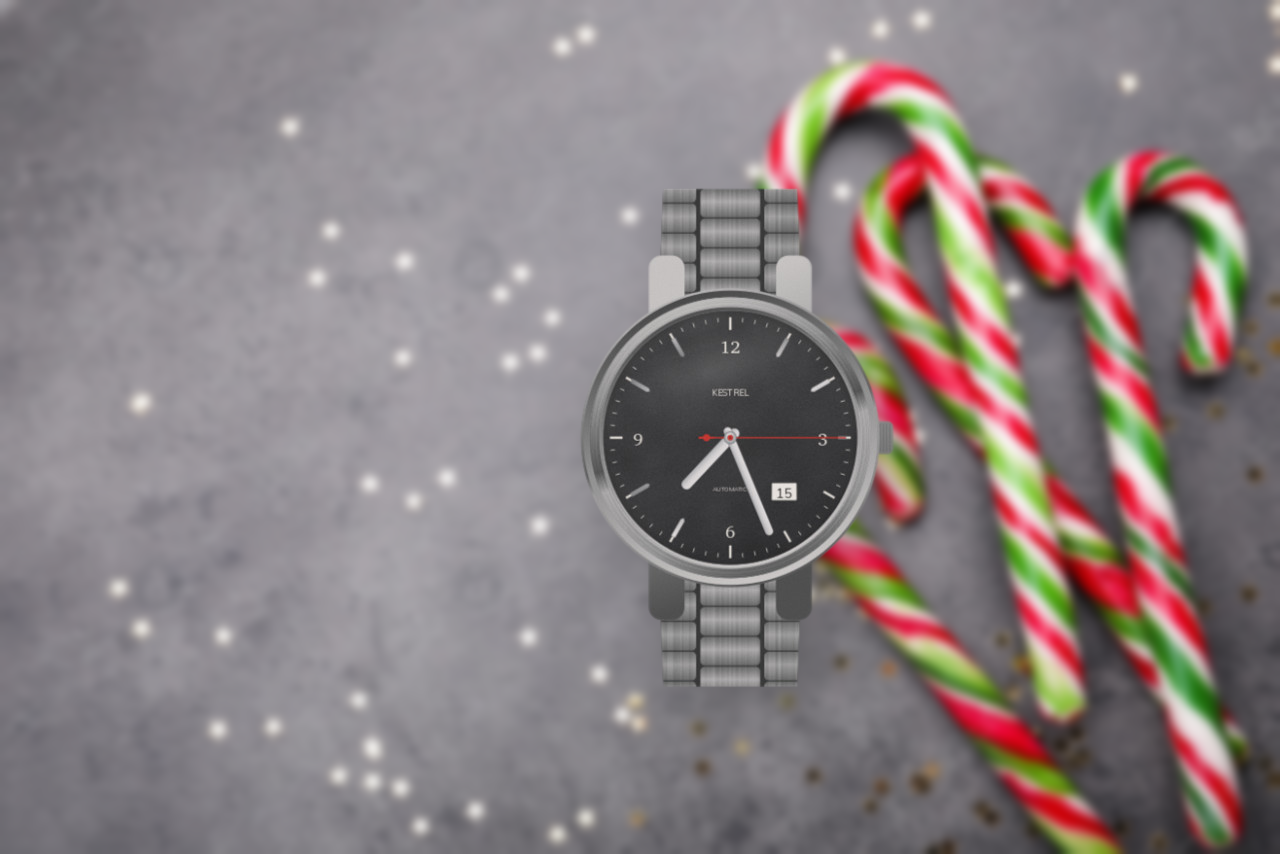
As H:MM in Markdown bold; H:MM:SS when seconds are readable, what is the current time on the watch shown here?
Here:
**7:26:15**
